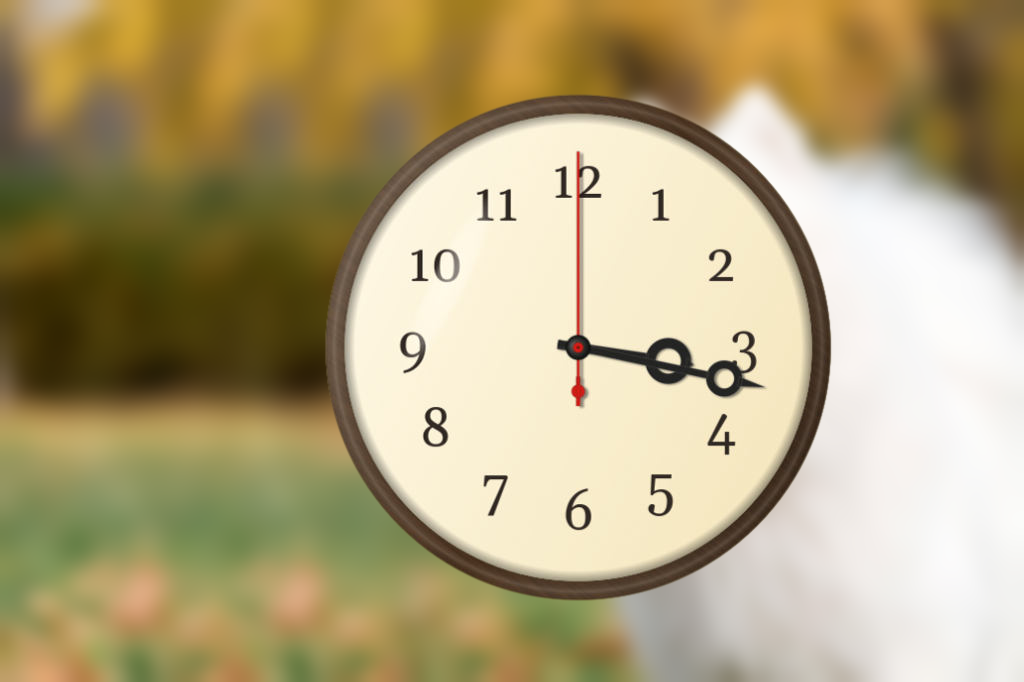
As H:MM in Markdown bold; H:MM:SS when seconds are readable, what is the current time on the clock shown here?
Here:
**3:17:00**
